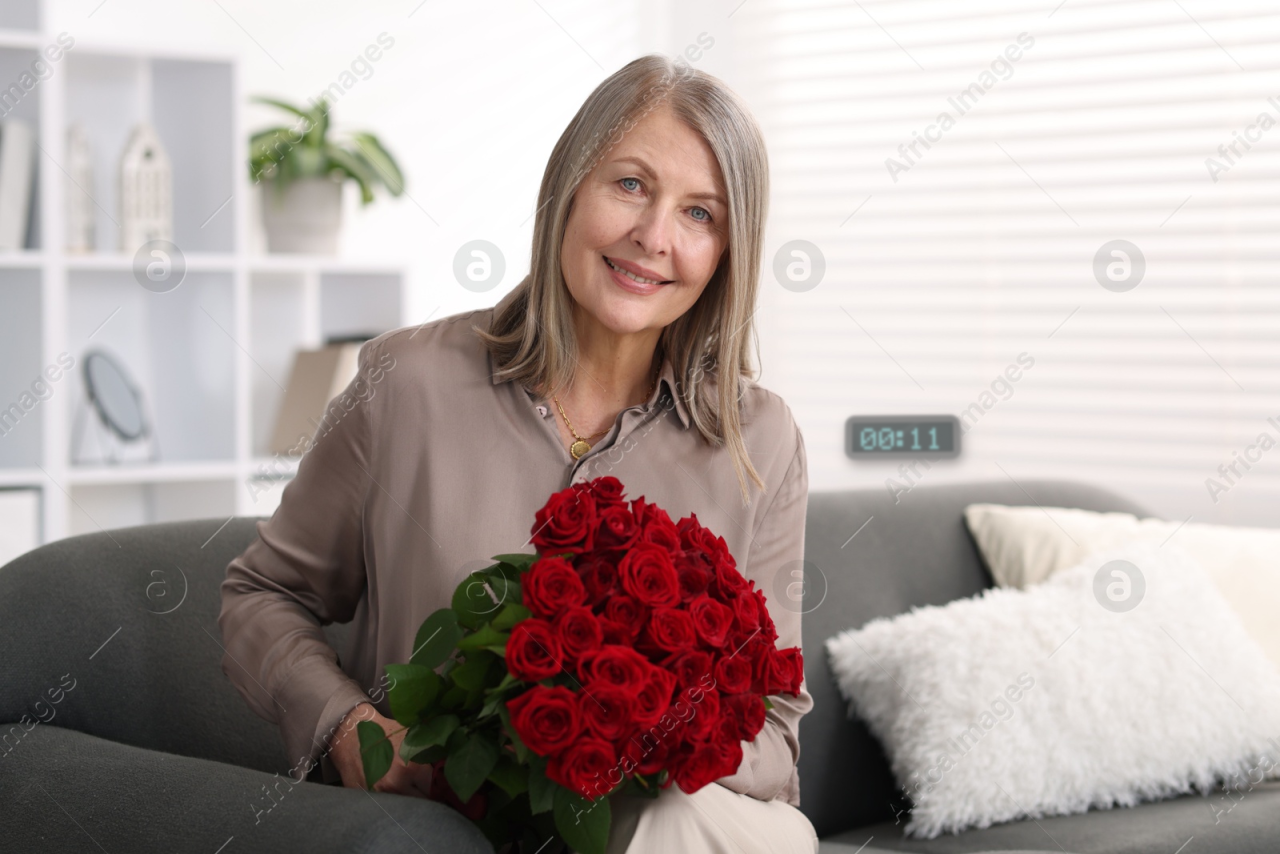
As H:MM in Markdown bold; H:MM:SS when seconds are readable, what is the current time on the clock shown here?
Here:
**0:11**
